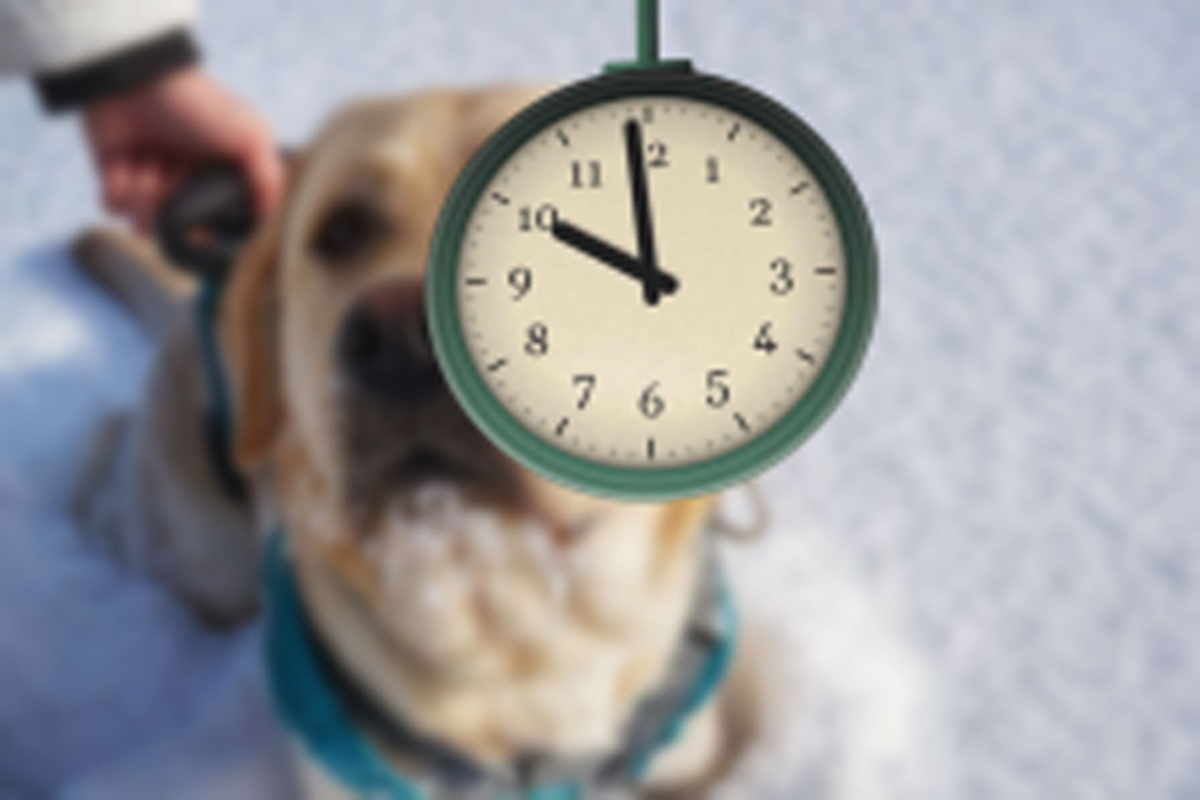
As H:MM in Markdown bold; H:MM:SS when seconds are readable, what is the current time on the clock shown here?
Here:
**9:59**
